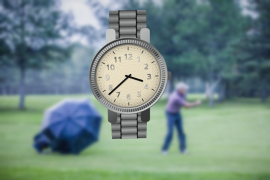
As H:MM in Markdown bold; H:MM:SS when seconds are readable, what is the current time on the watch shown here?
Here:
**3:38**
